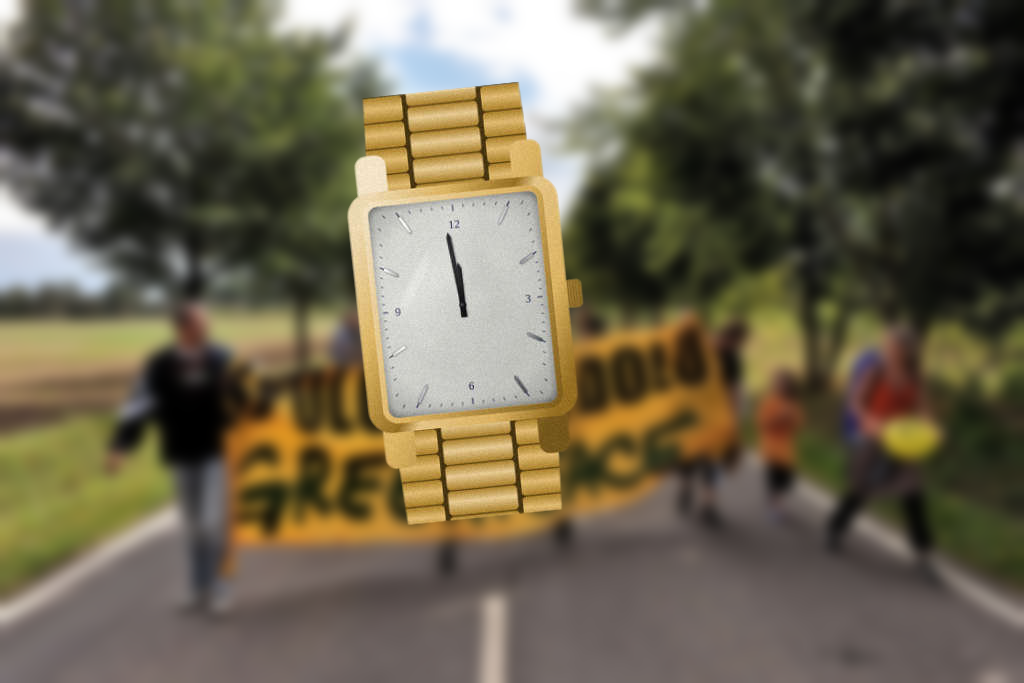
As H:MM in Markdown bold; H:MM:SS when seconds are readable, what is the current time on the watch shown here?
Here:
**11:59**
